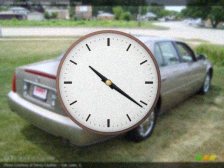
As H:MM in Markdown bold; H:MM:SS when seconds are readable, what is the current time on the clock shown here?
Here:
**10:21**
